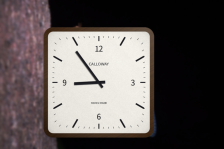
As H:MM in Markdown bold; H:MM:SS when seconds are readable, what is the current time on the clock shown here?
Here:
**8:54**
